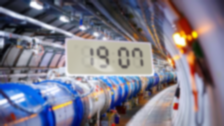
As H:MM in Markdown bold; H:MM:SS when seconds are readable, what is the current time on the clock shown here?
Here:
**19:07**
